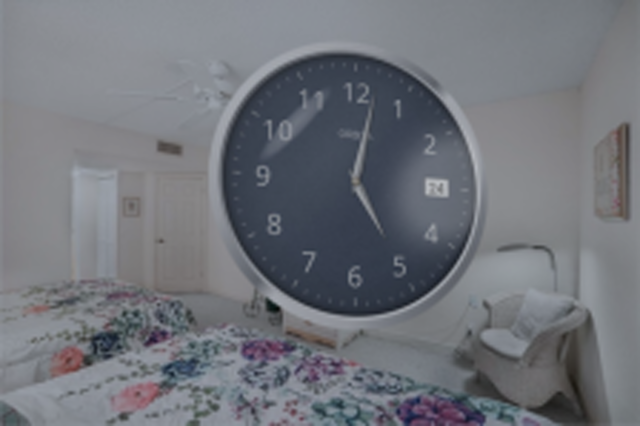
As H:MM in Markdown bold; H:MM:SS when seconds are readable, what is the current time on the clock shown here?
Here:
**5:02**
